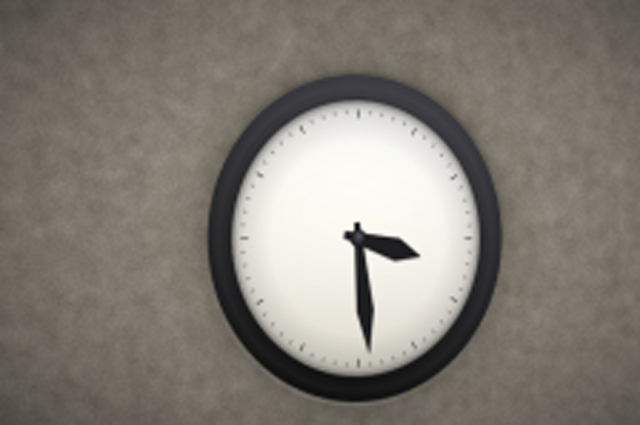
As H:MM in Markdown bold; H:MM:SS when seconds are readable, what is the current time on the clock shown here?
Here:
**3:29**
